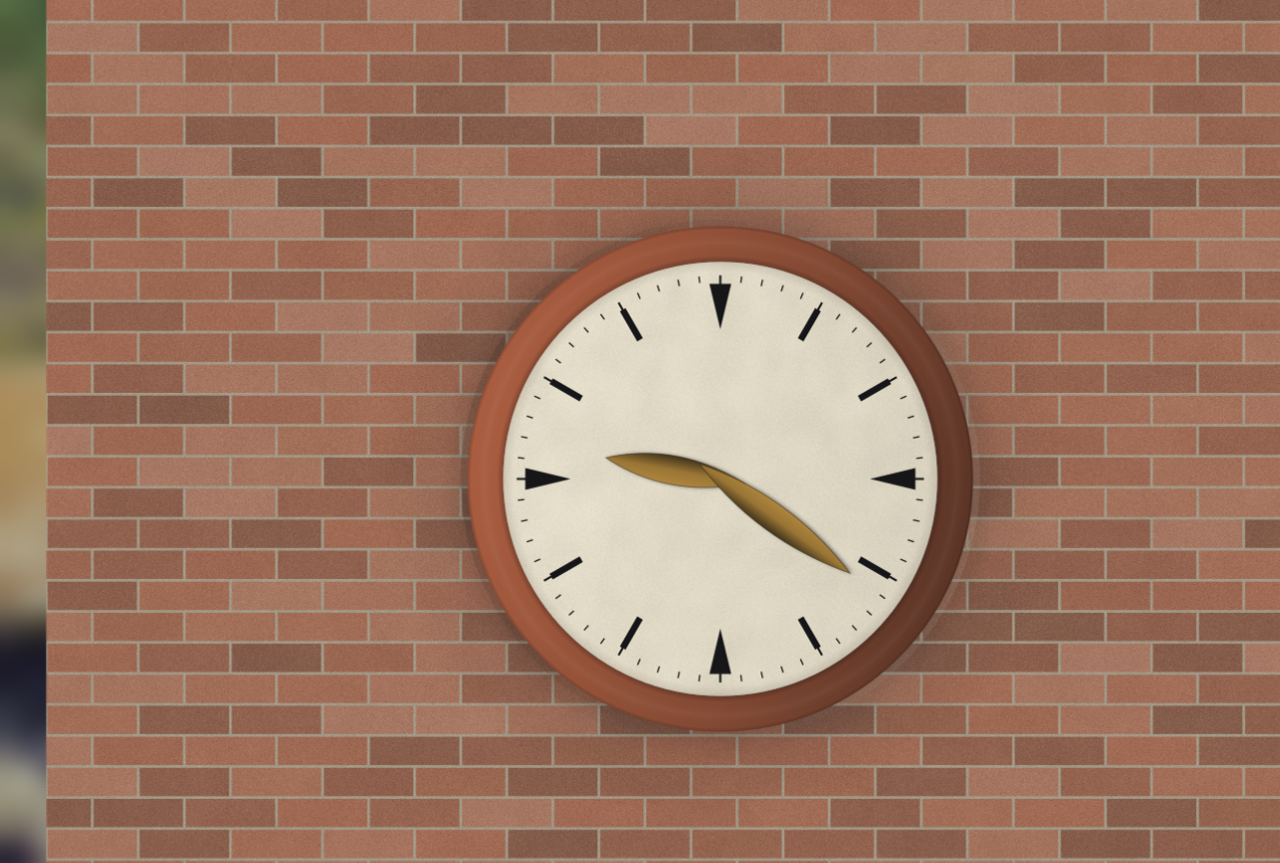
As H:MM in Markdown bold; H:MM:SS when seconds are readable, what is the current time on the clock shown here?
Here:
**9:21**
